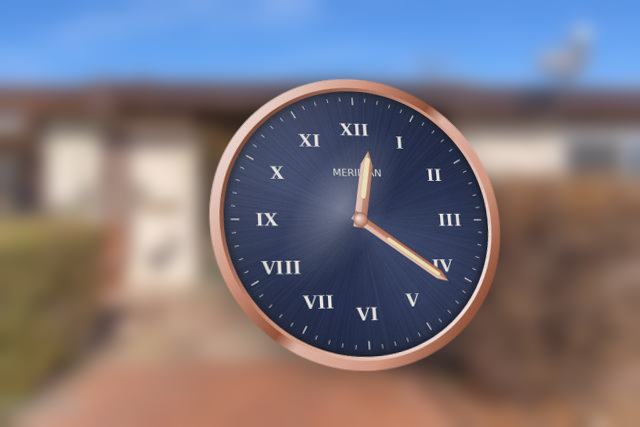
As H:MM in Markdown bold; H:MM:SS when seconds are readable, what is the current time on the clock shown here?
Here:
**12:21**
